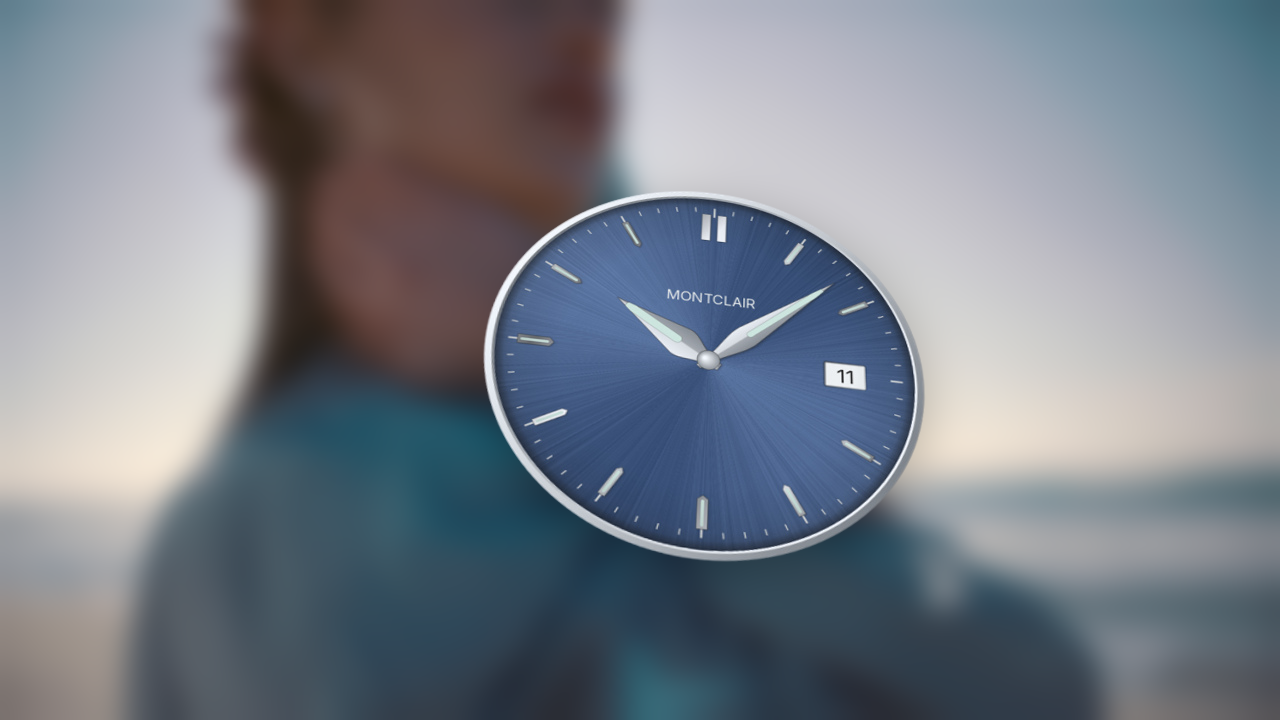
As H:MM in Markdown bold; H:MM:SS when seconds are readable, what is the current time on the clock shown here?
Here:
**10:08**
